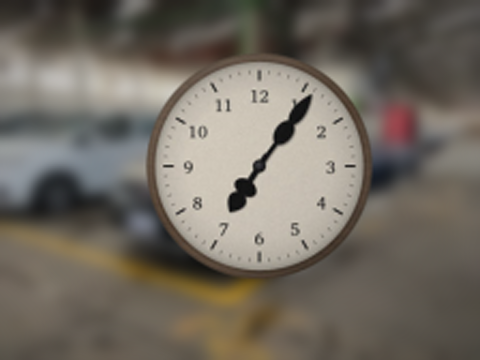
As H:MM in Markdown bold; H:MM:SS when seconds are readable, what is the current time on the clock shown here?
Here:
**7:06**
